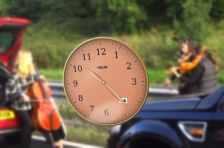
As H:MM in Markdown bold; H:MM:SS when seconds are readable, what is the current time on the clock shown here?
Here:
**10:23**
